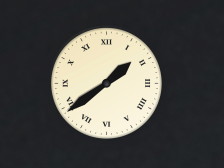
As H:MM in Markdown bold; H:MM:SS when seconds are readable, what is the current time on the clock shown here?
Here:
**1:39**
